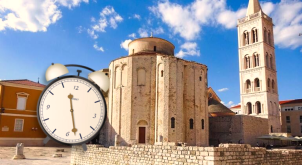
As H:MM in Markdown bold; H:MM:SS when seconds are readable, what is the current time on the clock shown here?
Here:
**11:27**
